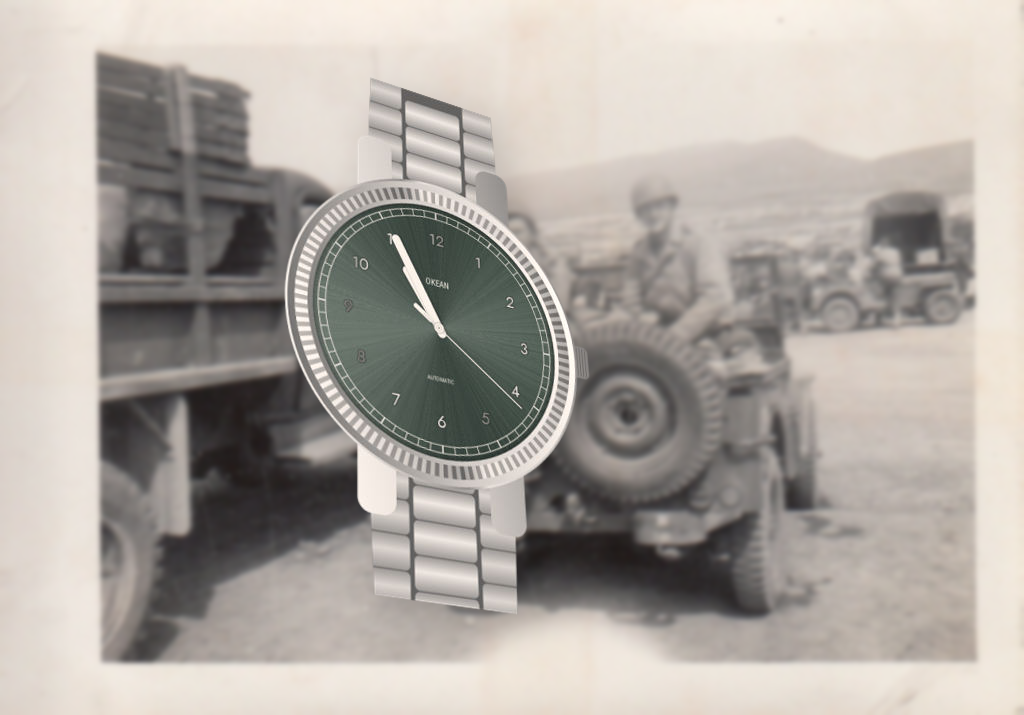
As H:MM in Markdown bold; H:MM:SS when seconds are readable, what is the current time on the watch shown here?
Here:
**10:55:21**
